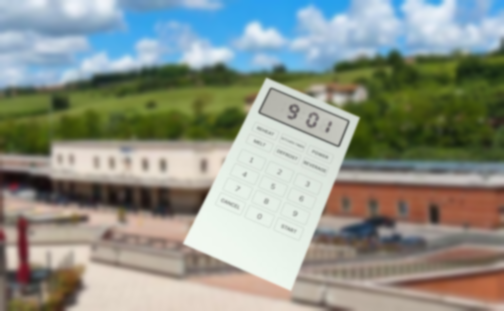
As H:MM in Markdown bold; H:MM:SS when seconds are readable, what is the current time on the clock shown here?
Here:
**9:01**
